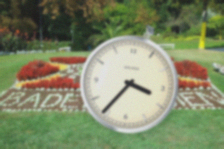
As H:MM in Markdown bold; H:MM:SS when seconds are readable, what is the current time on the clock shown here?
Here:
**3:36**
